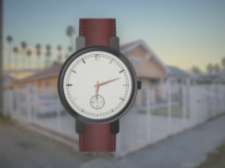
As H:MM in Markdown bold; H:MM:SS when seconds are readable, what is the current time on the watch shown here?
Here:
**6:12**
